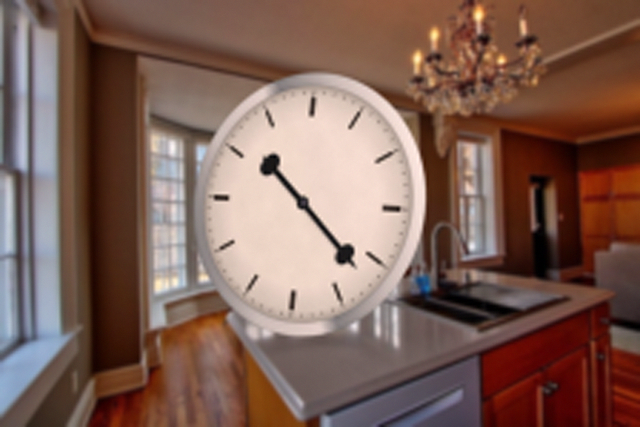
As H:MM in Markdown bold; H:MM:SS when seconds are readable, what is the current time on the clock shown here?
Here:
**10:22**
